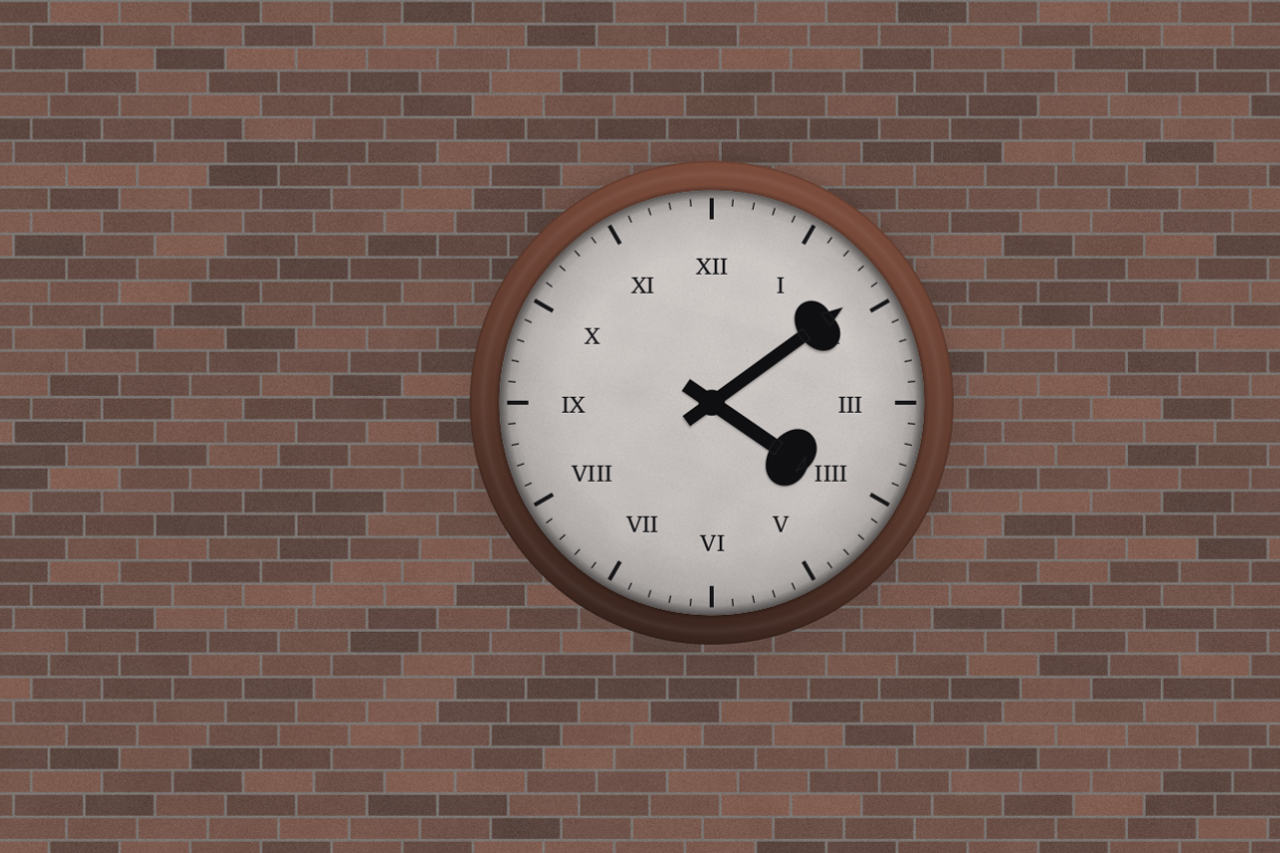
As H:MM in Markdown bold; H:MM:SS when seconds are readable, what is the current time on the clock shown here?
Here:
**4:09**
